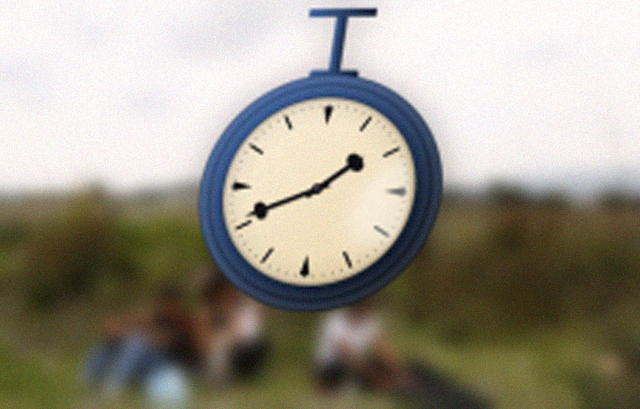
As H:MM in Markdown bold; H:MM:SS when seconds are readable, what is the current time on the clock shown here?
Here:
**1:41**
